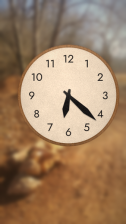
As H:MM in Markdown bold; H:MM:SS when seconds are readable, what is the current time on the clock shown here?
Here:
**6:22**
